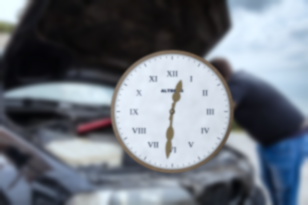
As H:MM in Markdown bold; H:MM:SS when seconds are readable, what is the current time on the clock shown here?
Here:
**12:31**
